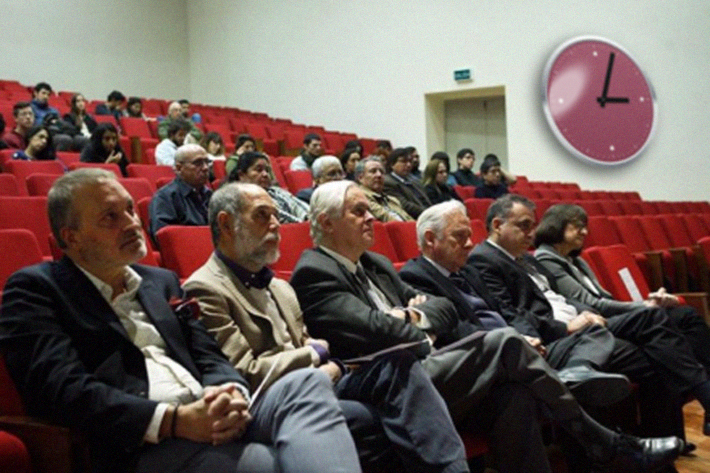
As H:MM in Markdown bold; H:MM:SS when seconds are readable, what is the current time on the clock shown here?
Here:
**3:04**
